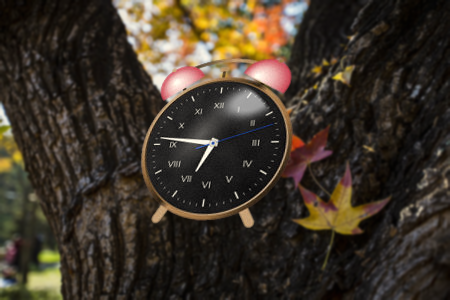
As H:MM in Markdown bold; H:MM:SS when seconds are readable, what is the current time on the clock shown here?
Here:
**6:46:12**
